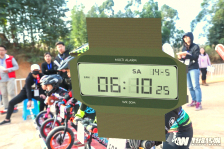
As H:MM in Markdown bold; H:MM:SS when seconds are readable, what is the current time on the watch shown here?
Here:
**6:10:25**
